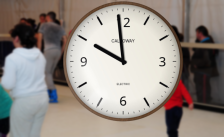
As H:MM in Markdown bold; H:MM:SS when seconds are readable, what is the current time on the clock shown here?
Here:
**9:59**
